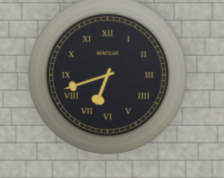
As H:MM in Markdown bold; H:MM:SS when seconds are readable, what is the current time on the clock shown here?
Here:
**6:42**
